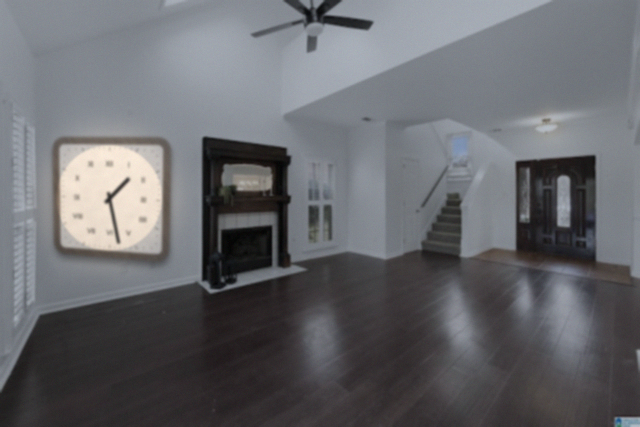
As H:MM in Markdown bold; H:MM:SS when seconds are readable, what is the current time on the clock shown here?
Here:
**1:28**
